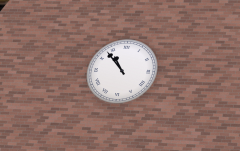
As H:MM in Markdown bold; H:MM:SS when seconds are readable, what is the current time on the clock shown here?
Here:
**10:53**
